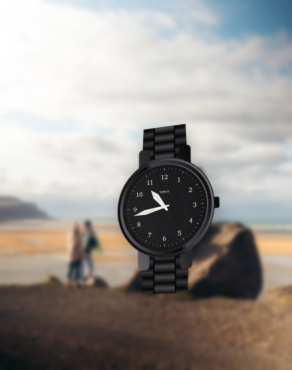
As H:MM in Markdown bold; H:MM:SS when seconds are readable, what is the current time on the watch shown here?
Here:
**10:43**
